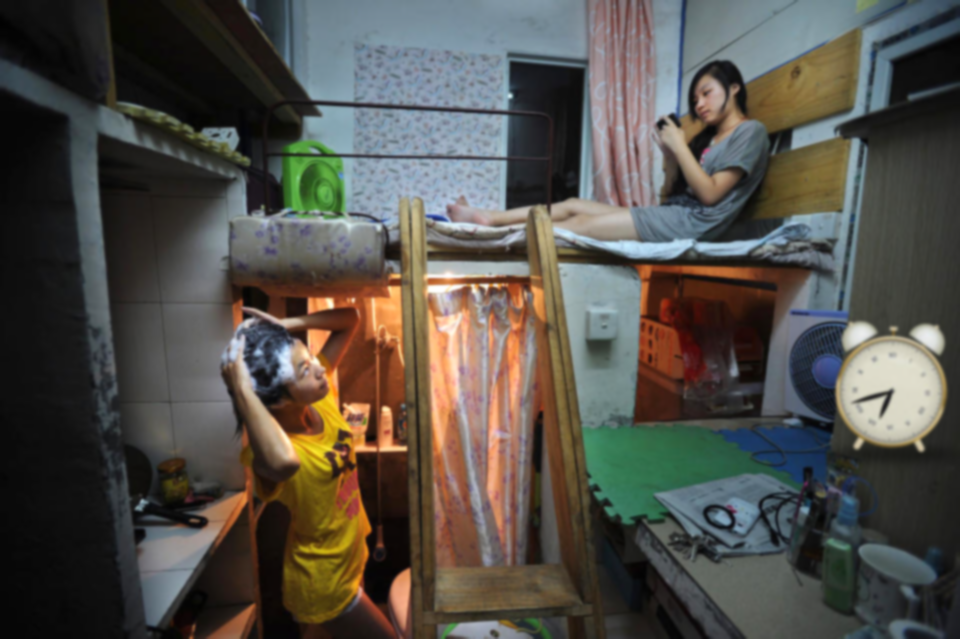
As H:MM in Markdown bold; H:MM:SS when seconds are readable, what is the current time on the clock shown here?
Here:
**6:42**
